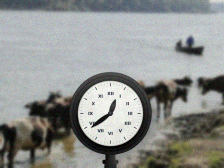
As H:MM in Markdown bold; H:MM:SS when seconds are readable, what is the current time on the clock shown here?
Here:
**12:39**
